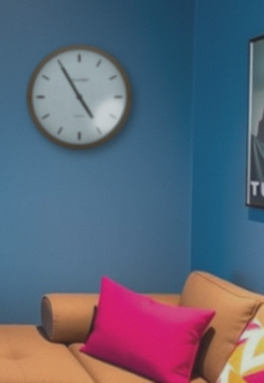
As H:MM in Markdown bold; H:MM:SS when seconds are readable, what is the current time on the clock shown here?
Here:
**4:55**
